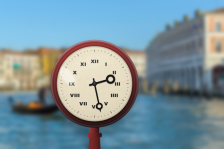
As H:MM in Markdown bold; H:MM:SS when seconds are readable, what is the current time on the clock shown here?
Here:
**2:28**
